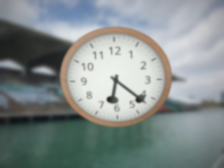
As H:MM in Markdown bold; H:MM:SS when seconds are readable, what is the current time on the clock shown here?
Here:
**6:22**
